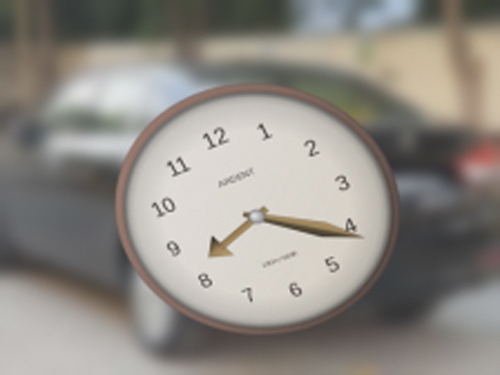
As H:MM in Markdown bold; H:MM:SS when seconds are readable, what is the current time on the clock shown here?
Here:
**8:21**
